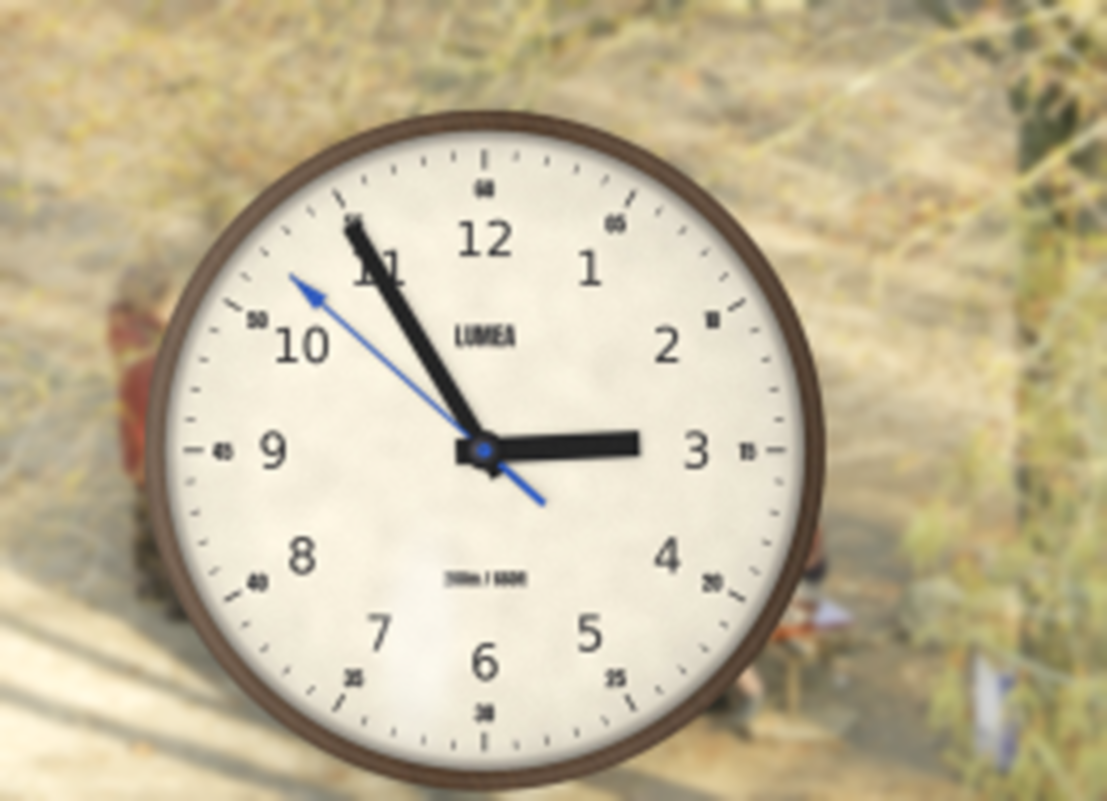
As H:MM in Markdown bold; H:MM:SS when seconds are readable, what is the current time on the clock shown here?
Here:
**2:54:52**
